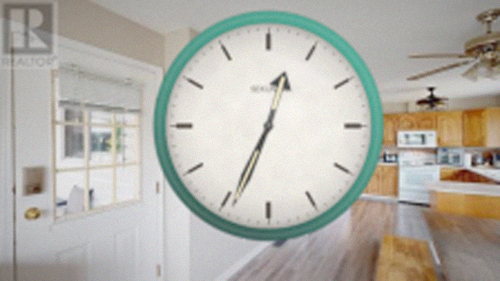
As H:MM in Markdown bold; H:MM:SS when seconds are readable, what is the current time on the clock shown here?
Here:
**12:34**
